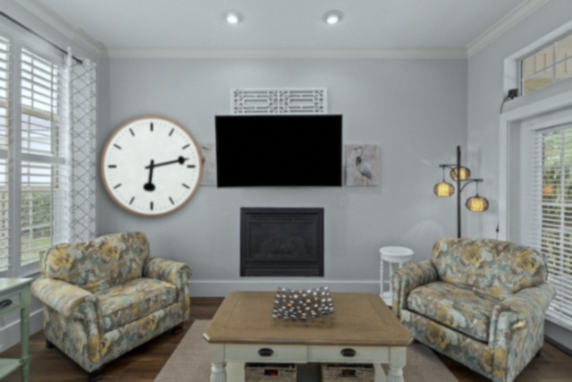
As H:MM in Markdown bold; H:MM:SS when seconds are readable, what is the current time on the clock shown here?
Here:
**6:13**
